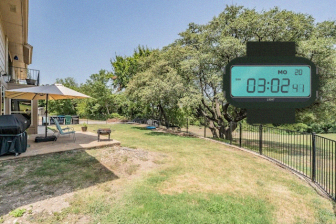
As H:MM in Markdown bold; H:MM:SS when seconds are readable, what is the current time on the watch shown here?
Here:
**3:02:41**
